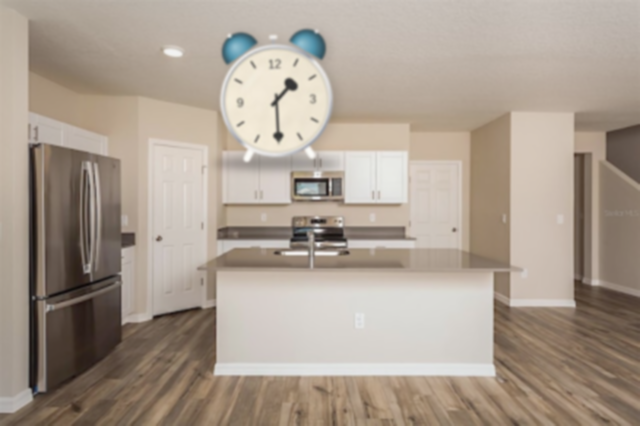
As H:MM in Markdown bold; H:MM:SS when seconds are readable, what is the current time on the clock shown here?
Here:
**1:30**
